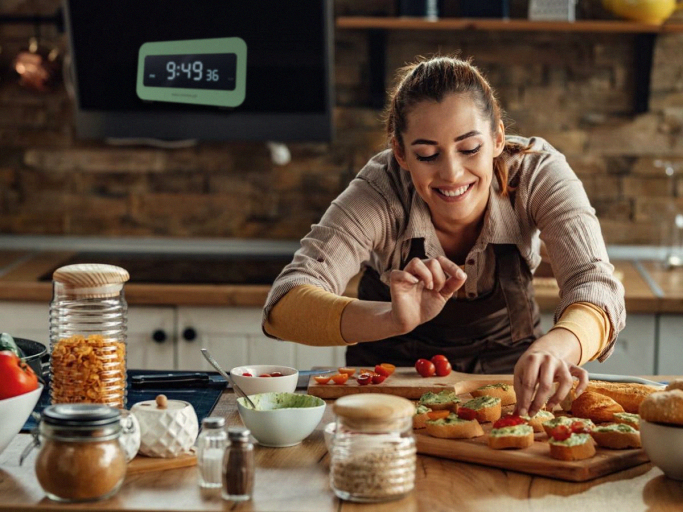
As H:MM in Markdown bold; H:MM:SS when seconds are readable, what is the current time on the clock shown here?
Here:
**9:49**
